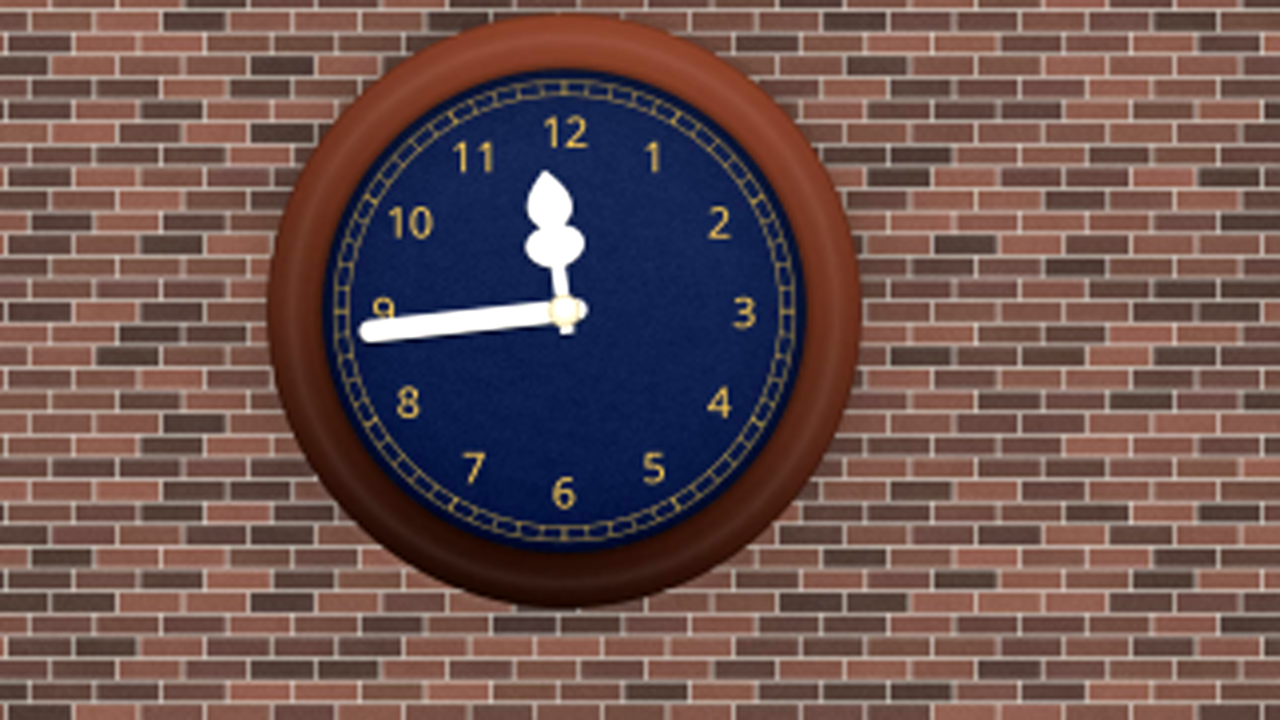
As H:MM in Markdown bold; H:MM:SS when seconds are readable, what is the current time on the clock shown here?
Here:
**11:44**
